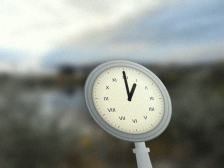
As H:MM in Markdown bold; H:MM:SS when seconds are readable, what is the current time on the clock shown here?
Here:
**1:00**
